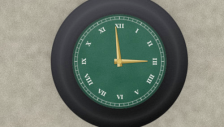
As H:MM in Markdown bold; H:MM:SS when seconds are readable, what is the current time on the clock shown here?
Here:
**2:59**
